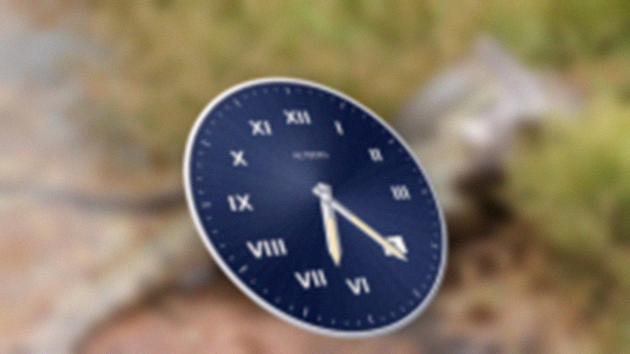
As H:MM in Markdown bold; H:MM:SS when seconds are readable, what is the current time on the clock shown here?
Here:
**6:23**
